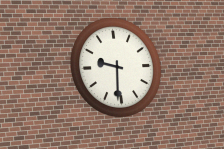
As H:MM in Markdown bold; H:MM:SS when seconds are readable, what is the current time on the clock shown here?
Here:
**9:31**
